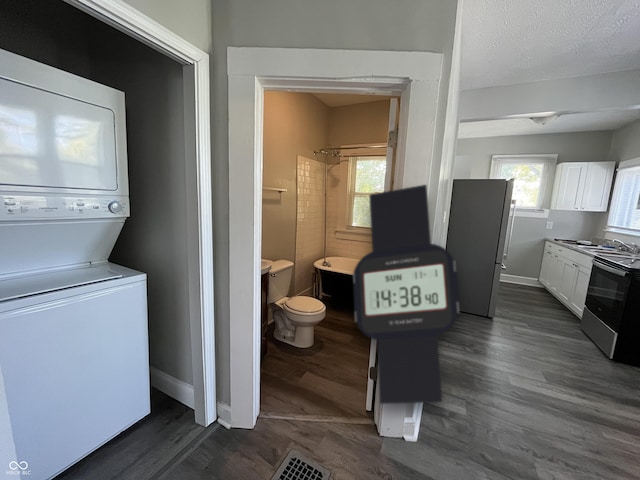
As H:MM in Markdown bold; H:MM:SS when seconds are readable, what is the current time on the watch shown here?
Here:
**14:38:40**
